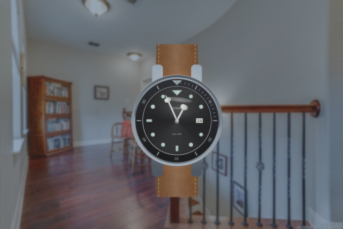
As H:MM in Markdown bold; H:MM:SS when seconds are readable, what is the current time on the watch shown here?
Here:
**12:56**
